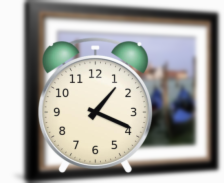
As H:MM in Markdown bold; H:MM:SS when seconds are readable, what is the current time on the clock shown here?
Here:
**1:19**
